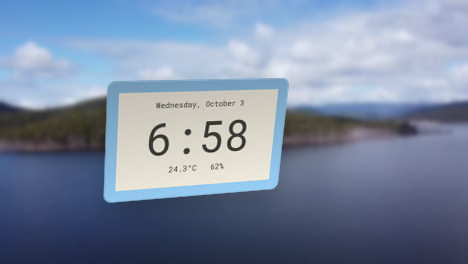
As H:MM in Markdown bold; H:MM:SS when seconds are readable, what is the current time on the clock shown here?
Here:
**6:58**
